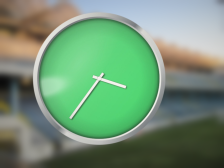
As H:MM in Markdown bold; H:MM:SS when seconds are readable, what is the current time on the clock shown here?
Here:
**3:36**
